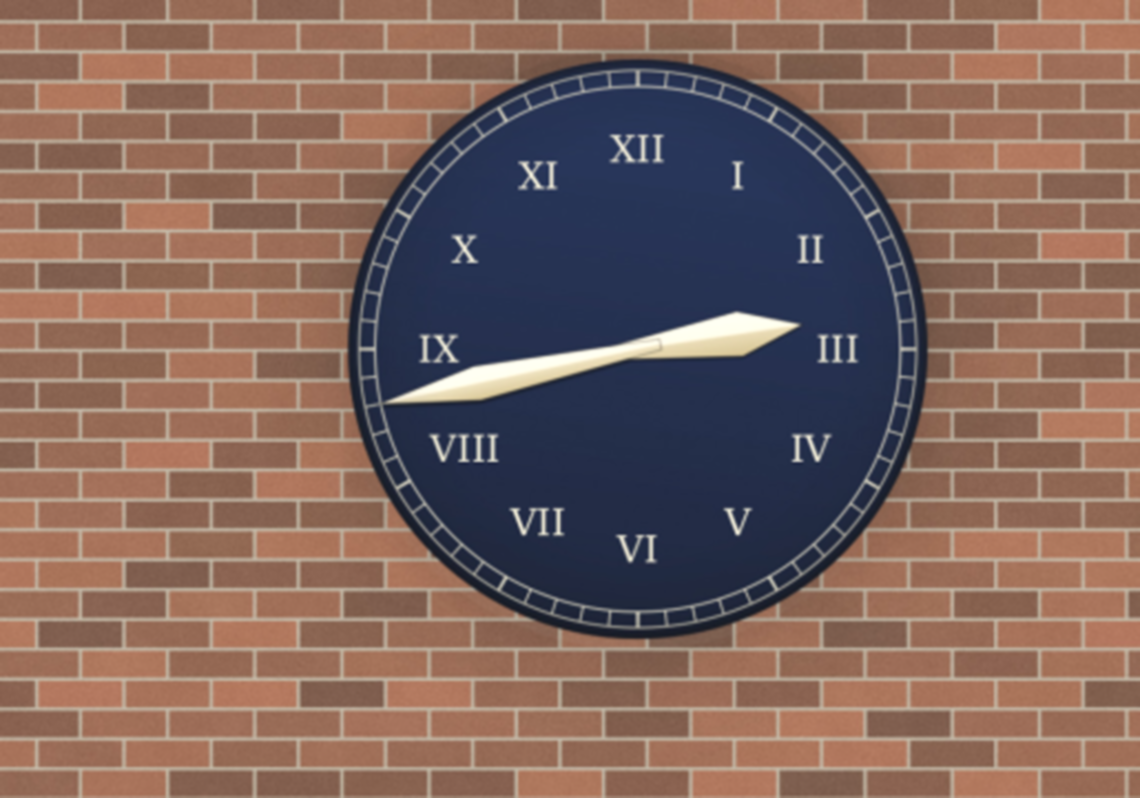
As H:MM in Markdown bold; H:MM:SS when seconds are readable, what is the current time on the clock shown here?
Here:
**2:43**
